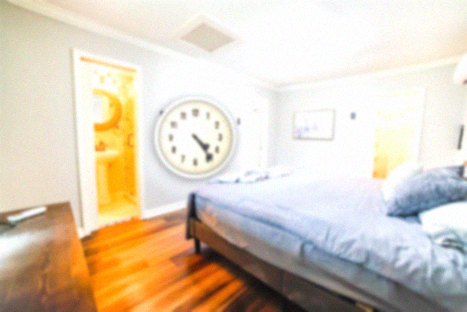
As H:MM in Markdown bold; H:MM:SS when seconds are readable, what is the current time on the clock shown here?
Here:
**4:24**
